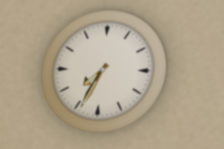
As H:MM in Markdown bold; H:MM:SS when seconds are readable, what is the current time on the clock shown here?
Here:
**7:34**
